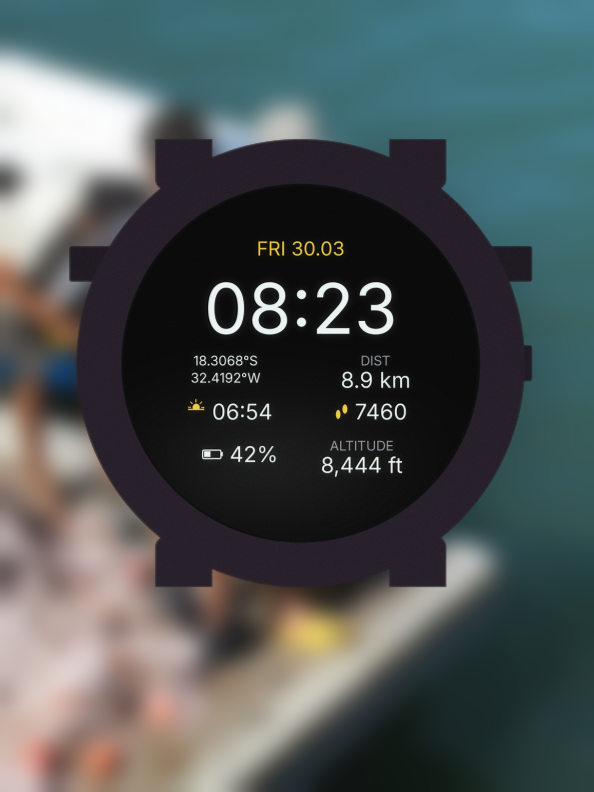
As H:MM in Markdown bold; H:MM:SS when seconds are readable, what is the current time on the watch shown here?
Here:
**8:23**
